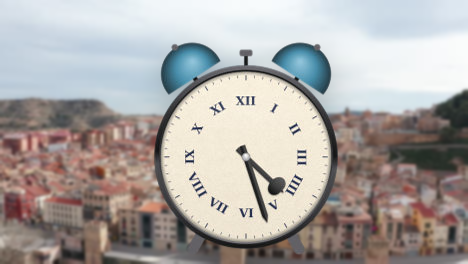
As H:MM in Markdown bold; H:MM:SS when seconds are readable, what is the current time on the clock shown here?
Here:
**4:27**
